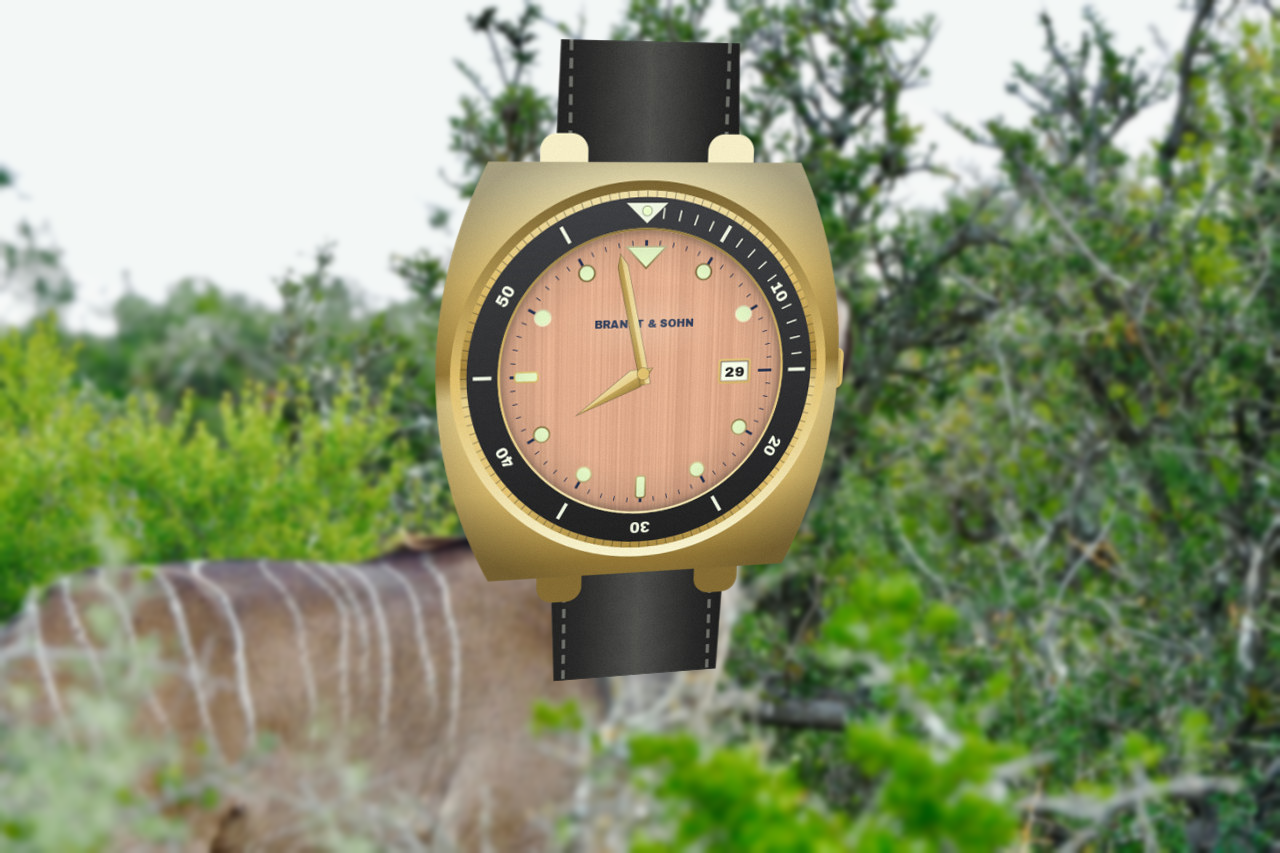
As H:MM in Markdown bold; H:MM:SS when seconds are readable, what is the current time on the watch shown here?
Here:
**7:58**
